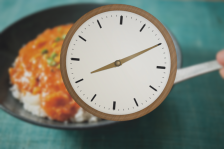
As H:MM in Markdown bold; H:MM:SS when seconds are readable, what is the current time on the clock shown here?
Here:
**8:10**
